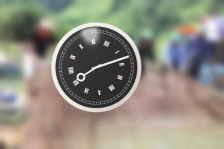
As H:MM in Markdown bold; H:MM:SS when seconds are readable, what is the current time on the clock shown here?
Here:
**7:08**
